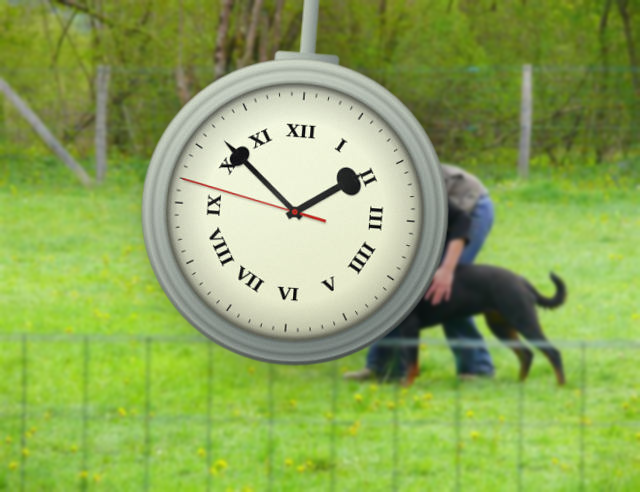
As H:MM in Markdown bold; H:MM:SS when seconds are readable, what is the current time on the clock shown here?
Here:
**1:51:47**
